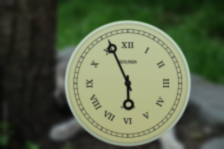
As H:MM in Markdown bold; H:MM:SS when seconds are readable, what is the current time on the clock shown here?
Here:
**5:56**
